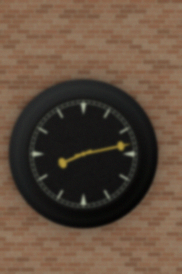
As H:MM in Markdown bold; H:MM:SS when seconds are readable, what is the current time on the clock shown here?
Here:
**8:13**
